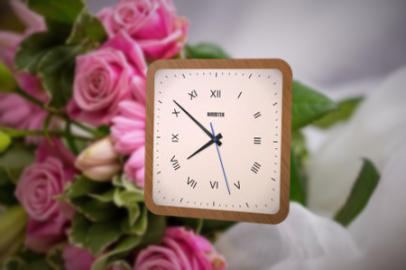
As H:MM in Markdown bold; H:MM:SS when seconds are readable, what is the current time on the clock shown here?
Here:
**7:51:27**
